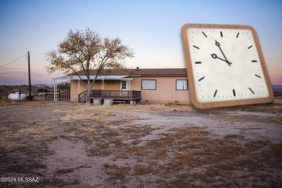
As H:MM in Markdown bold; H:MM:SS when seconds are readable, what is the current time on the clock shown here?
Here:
**9:57**
